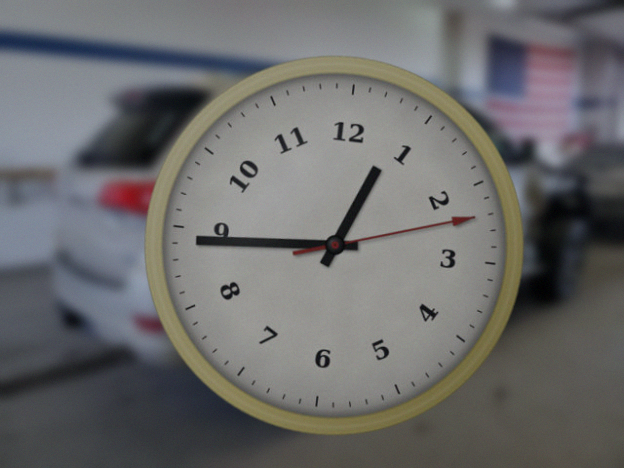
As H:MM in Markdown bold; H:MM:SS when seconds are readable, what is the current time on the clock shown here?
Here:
**12:44:12**
